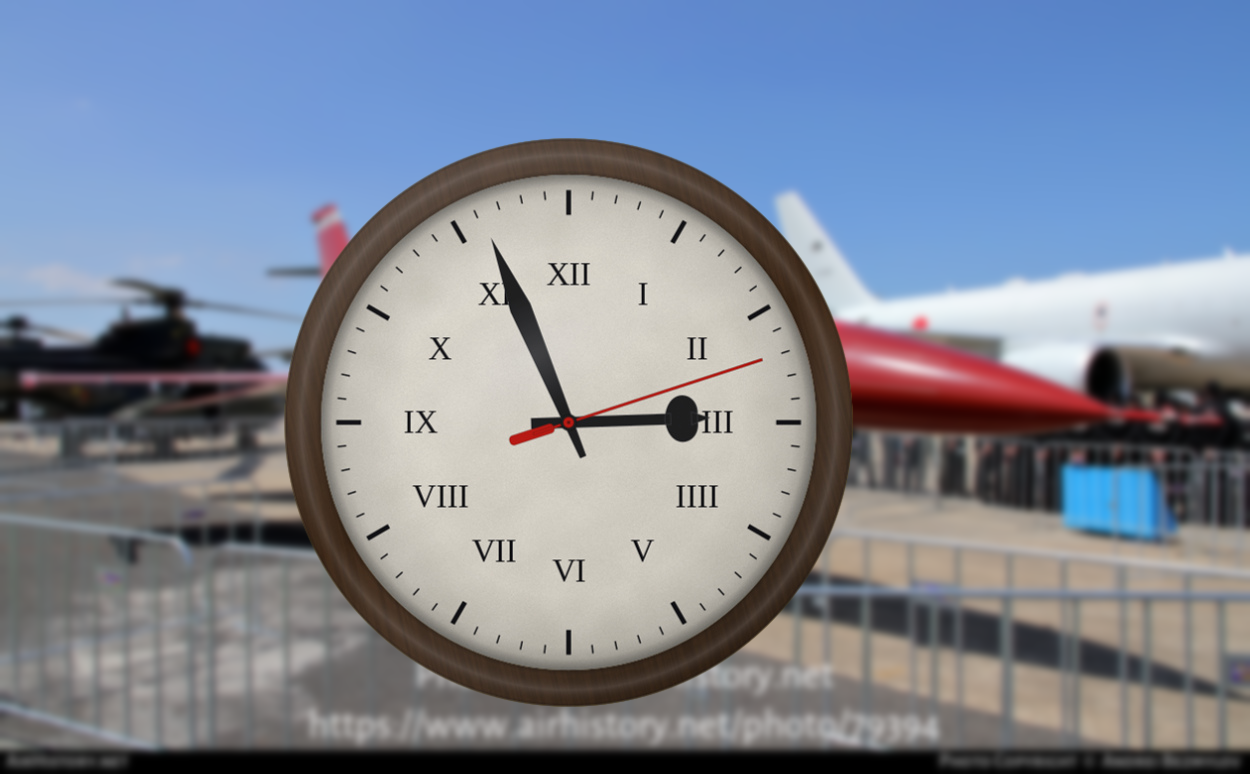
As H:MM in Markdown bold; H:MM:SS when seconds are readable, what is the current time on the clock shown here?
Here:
**2:56:12**
